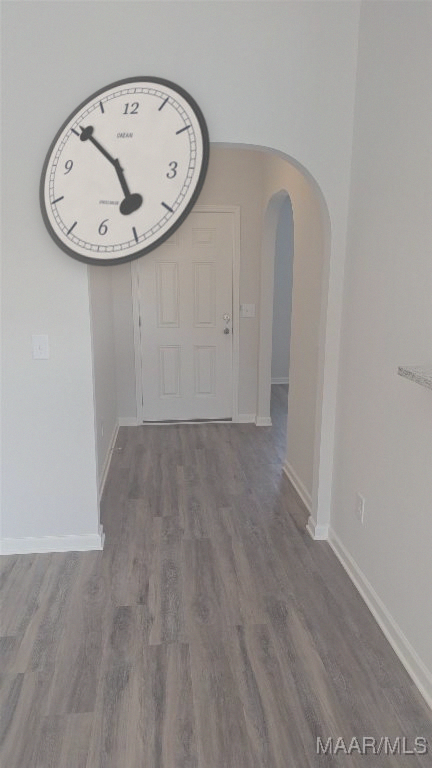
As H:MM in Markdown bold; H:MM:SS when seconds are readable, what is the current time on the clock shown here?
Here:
**4:51**
